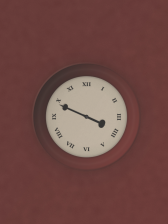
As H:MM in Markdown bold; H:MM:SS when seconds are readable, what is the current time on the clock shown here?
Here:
**3:49**
